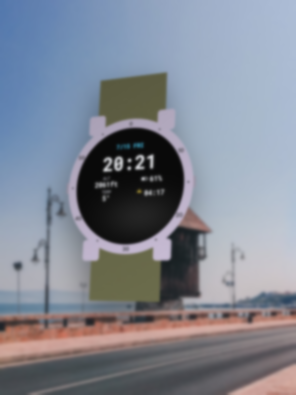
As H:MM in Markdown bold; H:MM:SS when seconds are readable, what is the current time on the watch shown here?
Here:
**20:21**
